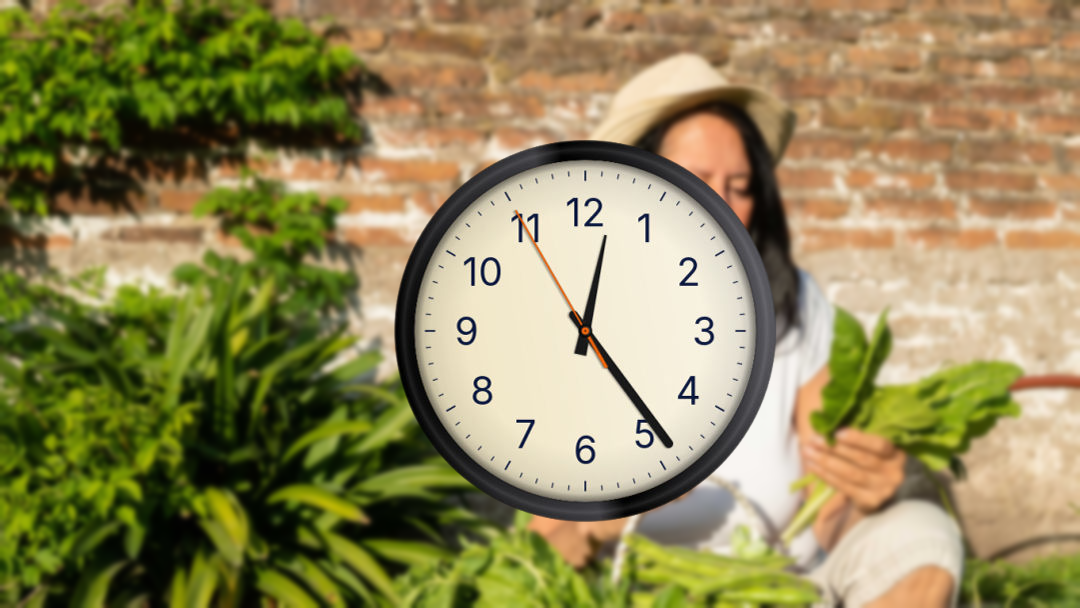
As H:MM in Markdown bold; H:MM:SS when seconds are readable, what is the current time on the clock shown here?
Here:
**12:23:55**
